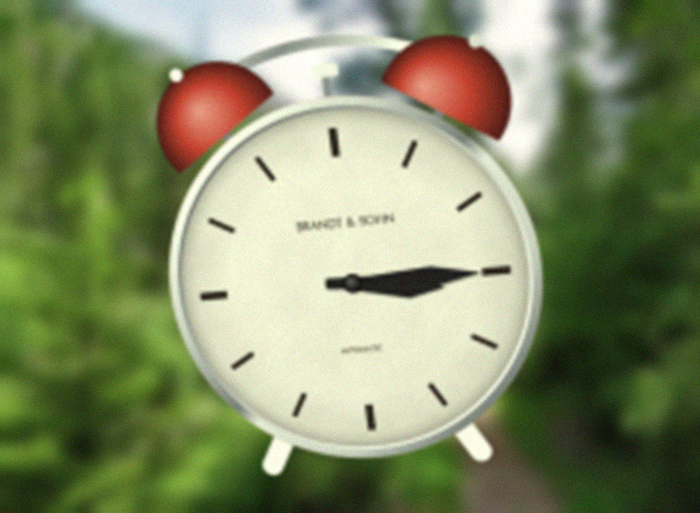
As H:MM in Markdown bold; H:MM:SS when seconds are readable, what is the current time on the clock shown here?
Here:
**3:15**
